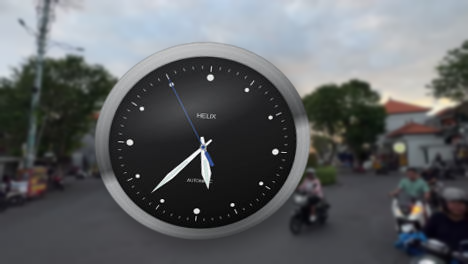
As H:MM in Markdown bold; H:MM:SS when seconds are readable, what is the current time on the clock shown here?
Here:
**5:36:55**
